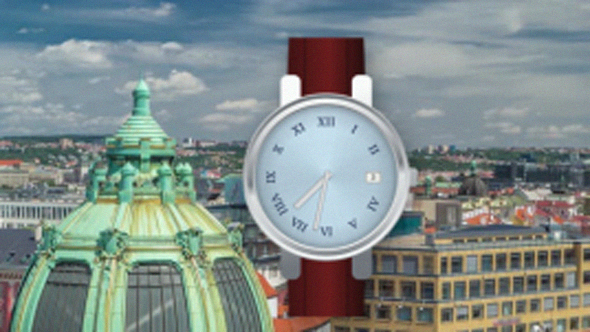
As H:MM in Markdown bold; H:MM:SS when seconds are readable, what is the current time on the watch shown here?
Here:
**7:32**
